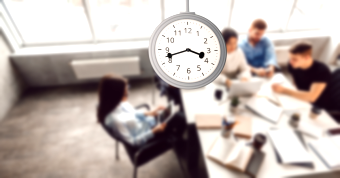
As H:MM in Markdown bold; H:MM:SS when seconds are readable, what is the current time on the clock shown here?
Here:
**3:42**
